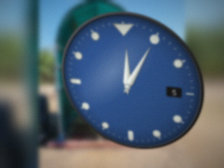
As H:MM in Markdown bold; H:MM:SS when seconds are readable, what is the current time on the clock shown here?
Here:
**12:05**
